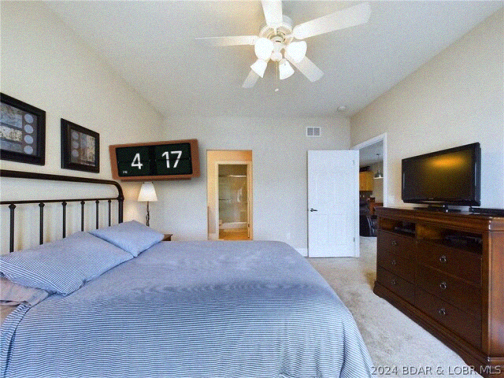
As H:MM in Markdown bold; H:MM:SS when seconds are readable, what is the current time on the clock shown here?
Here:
**4:17**
